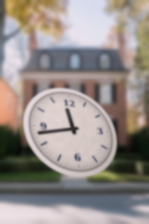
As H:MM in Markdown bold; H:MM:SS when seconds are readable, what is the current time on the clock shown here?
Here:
**11:43**
